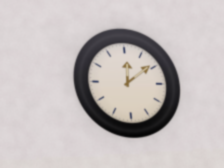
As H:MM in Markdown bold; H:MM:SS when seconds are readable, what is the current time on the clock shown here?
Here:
**12:09**
